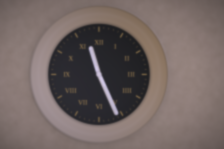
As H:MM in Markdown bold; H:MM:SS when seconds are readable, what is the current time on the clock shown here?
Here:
**11:26**
